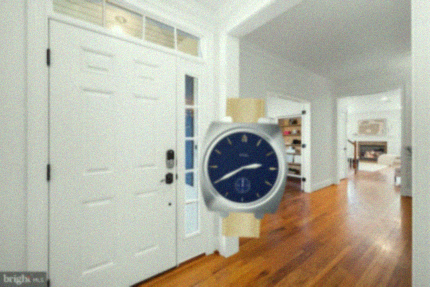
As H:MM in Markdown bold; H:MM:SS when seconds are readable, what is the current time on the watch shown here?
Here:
**2:40**
